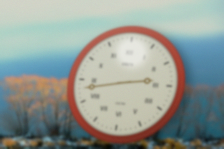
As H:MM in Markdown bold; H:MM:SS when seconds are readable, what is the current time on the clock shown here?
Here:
**2:43**
